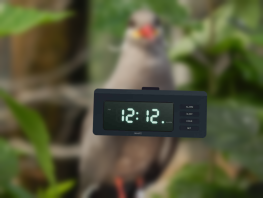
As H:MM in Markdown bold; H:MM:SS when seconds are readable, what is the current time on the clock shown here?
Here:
**12:12**
